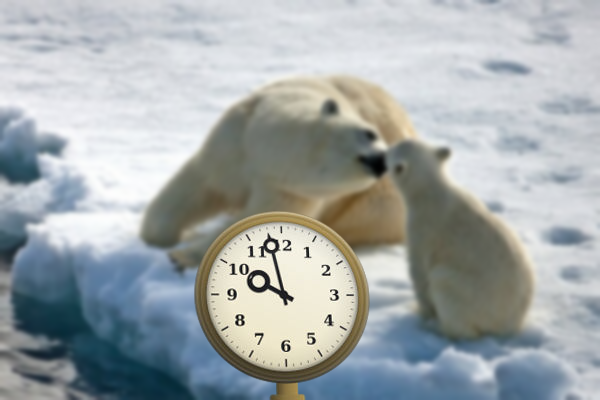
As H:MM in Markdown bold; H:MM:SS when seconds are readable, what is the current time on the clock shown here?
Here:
**9:58**
